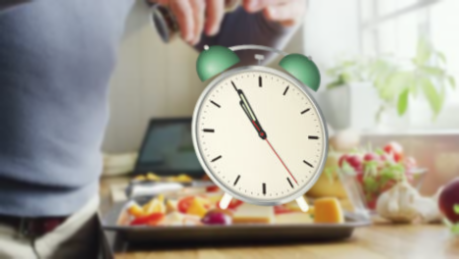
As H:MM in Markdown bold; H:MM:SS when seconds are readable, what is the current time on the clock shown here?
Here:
**10:55:24**
